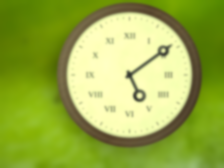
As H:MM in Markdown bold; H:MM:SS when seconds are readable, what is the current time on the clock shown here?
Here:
**5:09**
